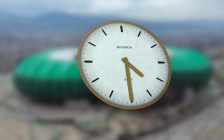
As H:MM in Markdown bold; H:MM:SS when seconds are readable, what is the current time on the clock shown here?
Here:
**4:30**
